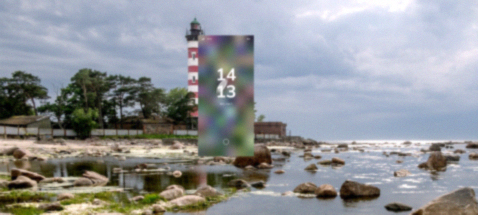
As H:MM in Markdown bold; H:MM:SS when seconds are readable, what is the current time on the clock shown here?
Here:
**14:13**
